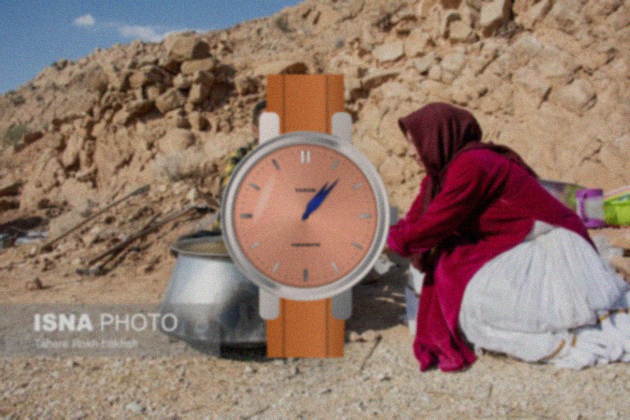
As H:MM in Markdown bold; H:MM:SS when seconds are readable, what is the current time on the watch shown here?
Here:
**1:07**
